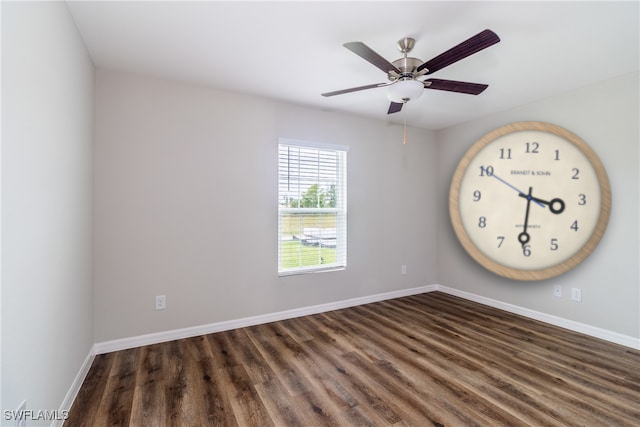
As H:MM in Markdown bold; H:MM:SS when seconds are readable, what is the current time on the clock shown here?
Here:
**3:30:50**
